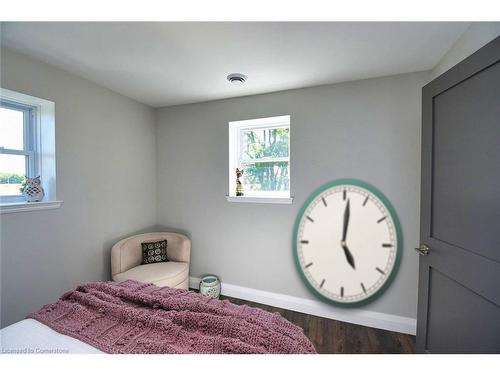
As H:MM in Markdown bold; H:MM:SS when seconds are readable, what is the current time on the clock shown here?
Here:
**5:01**
